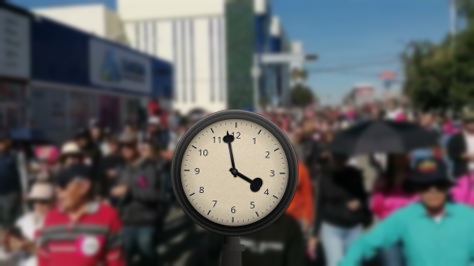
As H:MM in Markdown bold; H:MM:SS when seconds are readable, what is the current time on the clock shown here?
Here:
**3:58**
